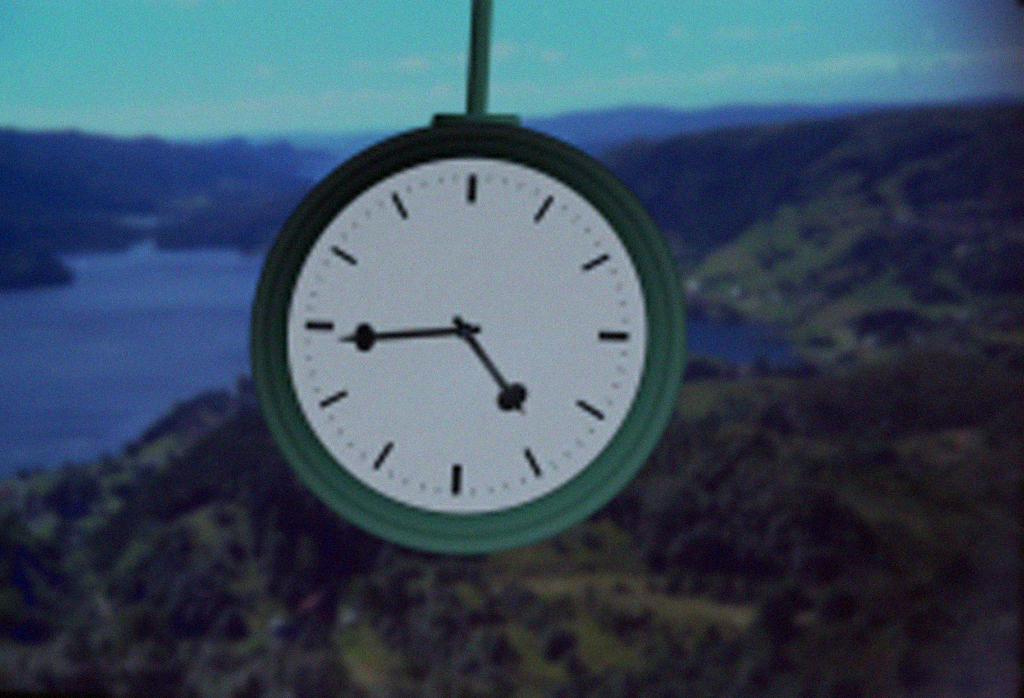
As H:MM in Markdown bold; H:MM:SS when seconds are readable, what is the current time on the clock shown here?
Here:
**4:44**
